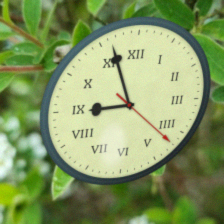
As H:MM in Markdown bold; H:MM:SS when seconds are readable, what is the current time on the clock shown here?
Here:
**8:56:22**
